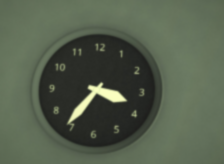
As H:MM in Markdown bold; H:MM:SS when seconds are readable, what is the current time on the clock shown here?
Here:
**3:36**
